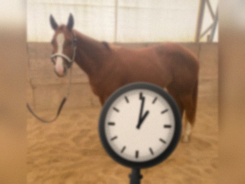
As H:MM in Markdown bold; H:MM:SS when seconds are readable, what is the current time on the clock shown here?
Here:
**1:01**
